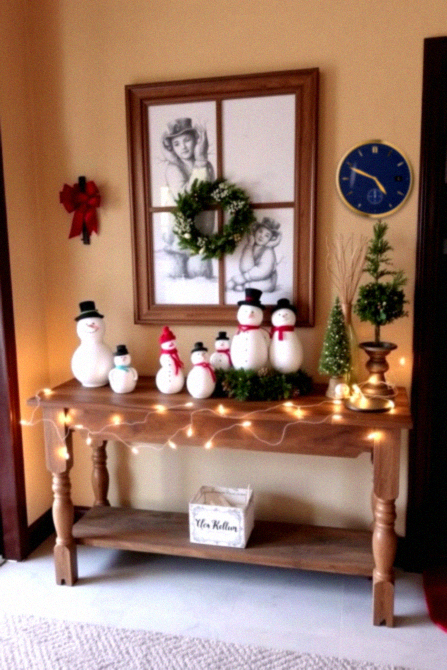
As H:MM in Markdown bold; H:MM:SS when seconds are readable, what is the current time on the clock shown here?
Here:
**4:49**
